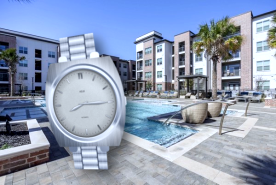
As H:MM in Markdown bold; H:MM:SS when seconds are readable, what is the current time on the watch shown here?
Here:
**8:15**
